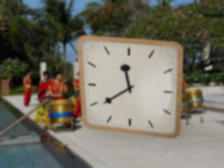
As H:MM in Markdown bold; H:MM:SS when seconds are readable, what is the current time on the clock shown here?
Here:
**11:39**
